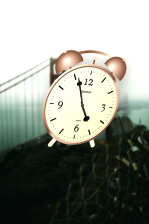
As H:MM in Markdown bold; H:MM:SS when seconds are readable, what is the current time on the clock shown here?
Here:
**4:56**
